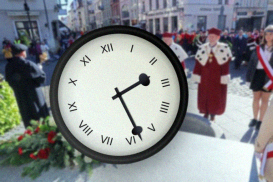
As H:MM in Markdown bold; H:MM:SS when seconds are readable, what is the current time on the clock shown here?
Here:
**2:28**
